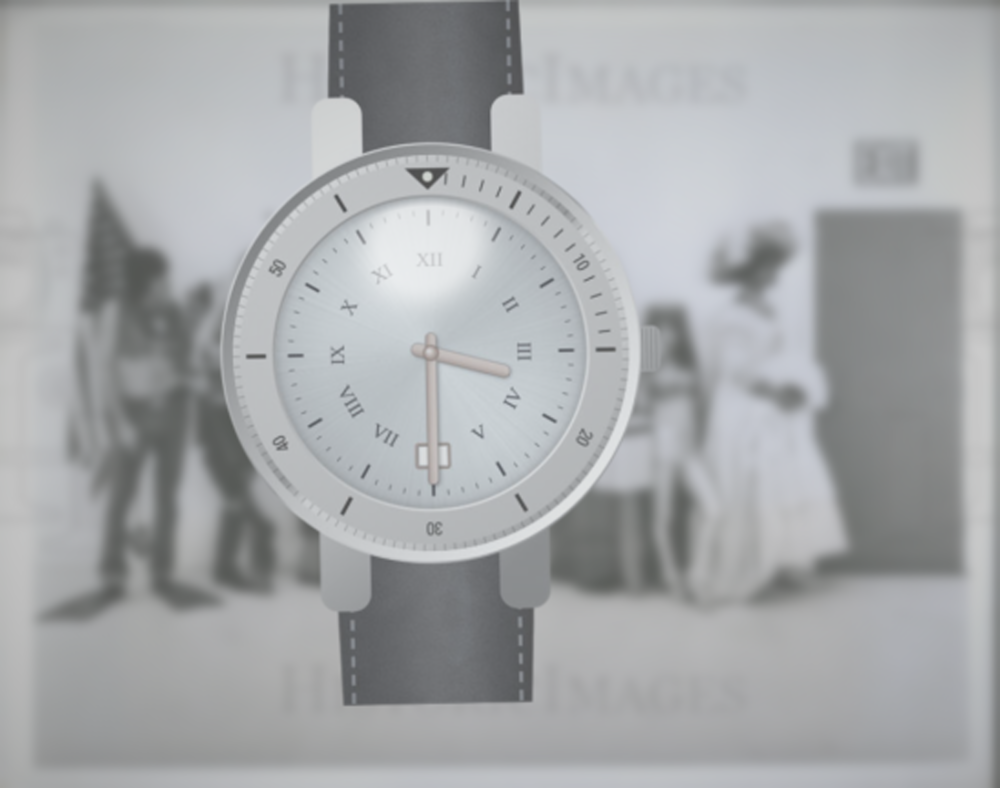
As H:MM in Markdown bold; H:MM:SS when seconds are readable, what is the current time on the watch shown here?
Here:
**3:30**
